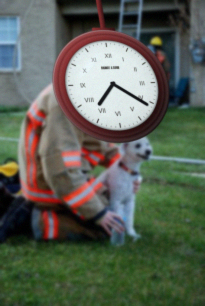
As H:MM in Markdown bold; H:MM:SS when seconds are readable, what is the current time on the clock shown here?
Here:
**7:21**
